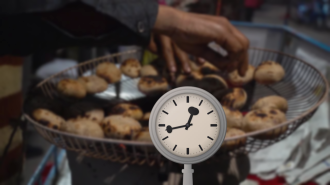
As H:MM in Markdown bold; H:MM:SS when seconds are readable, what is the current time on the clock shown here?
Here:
**12:43**
